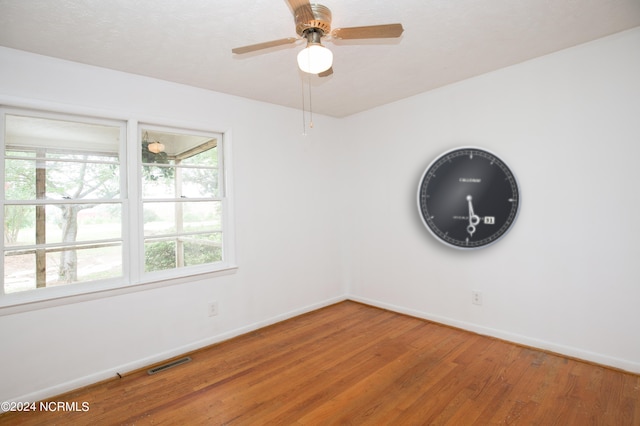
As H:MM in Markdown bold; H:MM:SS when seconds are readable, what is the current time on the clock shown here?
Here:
**5:29**
